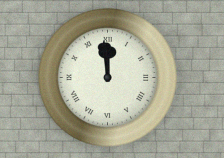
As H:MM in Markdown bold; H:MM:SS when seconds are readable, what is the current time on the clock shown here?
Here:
**11:59**
